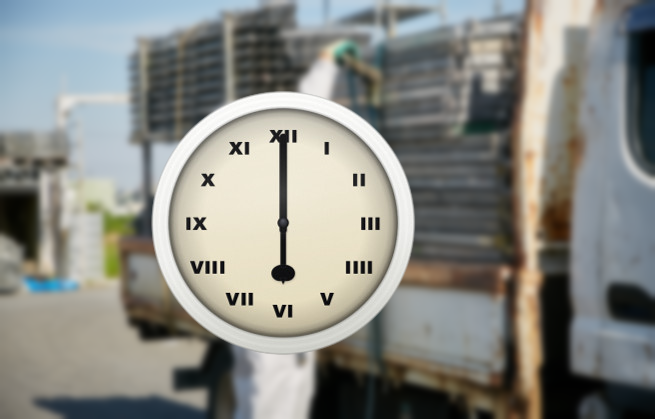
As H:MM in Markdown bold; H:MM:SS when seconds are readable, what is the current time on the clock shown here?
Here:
**6:00**
